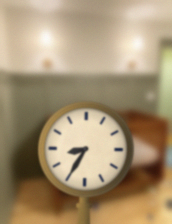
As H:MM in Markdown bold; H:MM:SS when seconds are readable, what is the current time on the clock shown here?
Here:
**8:35**
